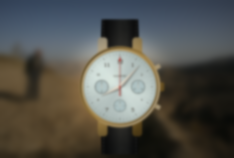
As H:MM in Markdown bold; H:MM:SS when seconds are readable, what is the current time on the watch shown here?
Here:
**8:07**
